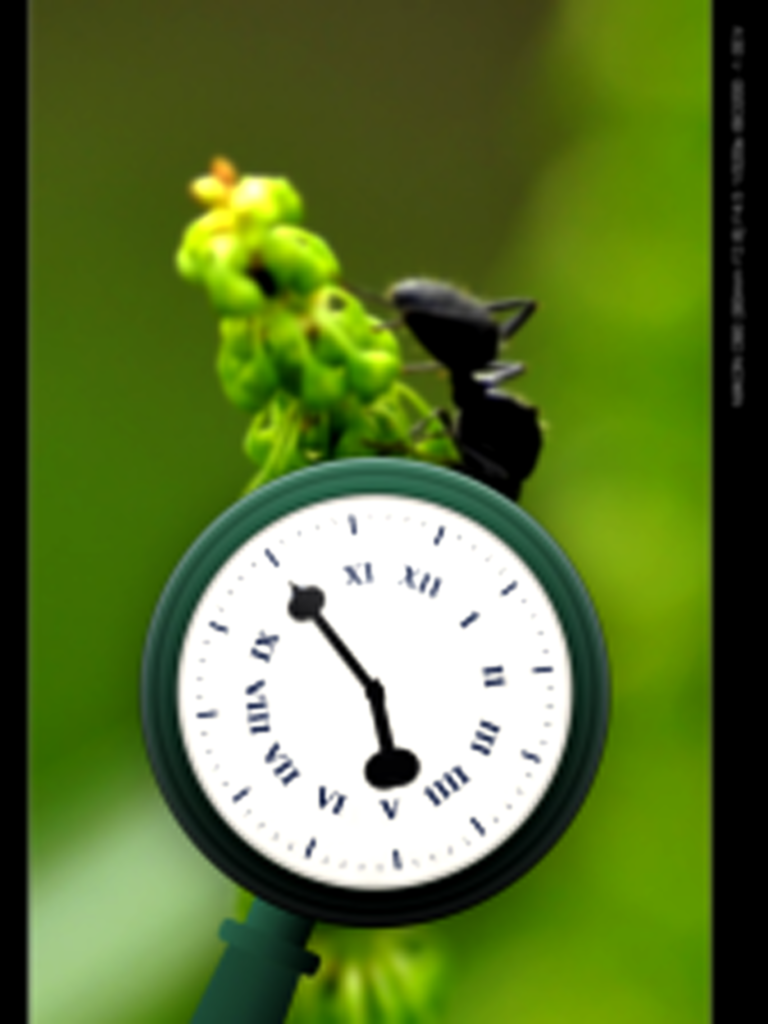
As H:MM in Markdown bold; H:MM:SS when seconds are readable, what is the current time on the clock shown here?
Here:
**4:50**
